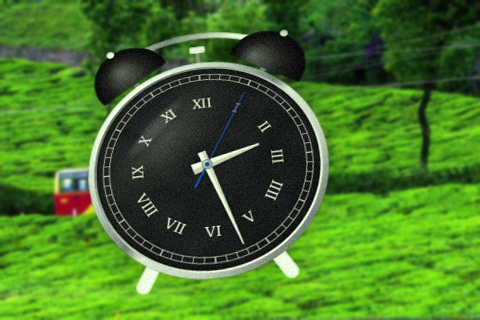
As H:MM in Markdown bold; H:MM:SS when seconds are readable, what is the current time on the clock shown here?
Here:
**2:27:05**
